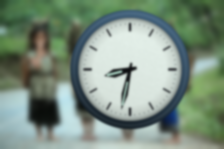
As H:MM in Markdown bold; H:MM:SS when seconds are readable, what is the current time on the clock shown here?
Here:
**8:32**
